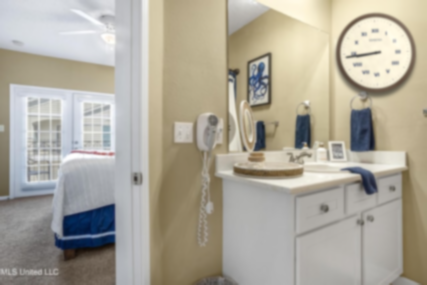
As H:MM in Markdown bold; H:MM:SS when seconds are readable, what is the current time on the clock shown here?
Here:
**8:44**
